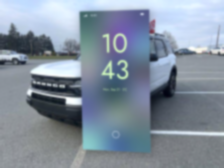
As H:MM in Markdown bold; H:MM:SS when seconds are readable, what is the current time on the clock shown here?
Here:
**10:43**
